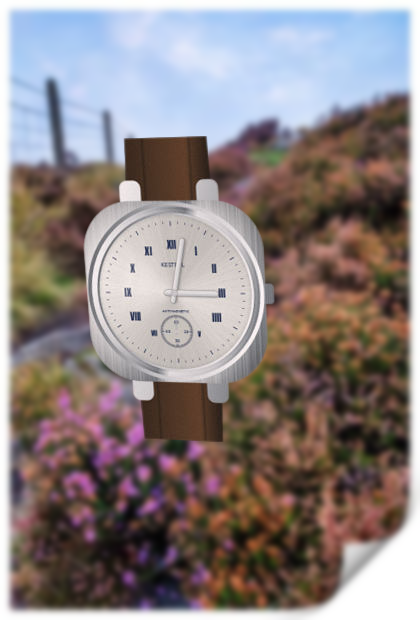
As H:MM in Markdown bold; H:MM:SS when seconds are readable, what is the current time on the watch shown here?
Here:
**3:02**
